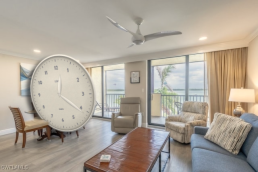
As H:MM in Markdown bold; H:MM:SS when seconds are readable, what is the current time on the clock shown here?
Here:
**12:21**
